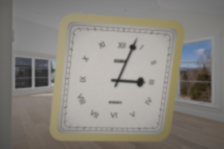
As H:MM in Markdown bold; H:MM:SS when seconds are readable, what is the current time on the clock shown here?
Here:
**3:03**
